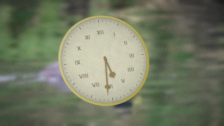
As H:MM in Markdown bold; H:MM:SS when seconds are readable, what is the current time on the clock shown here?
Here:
**5:31**
